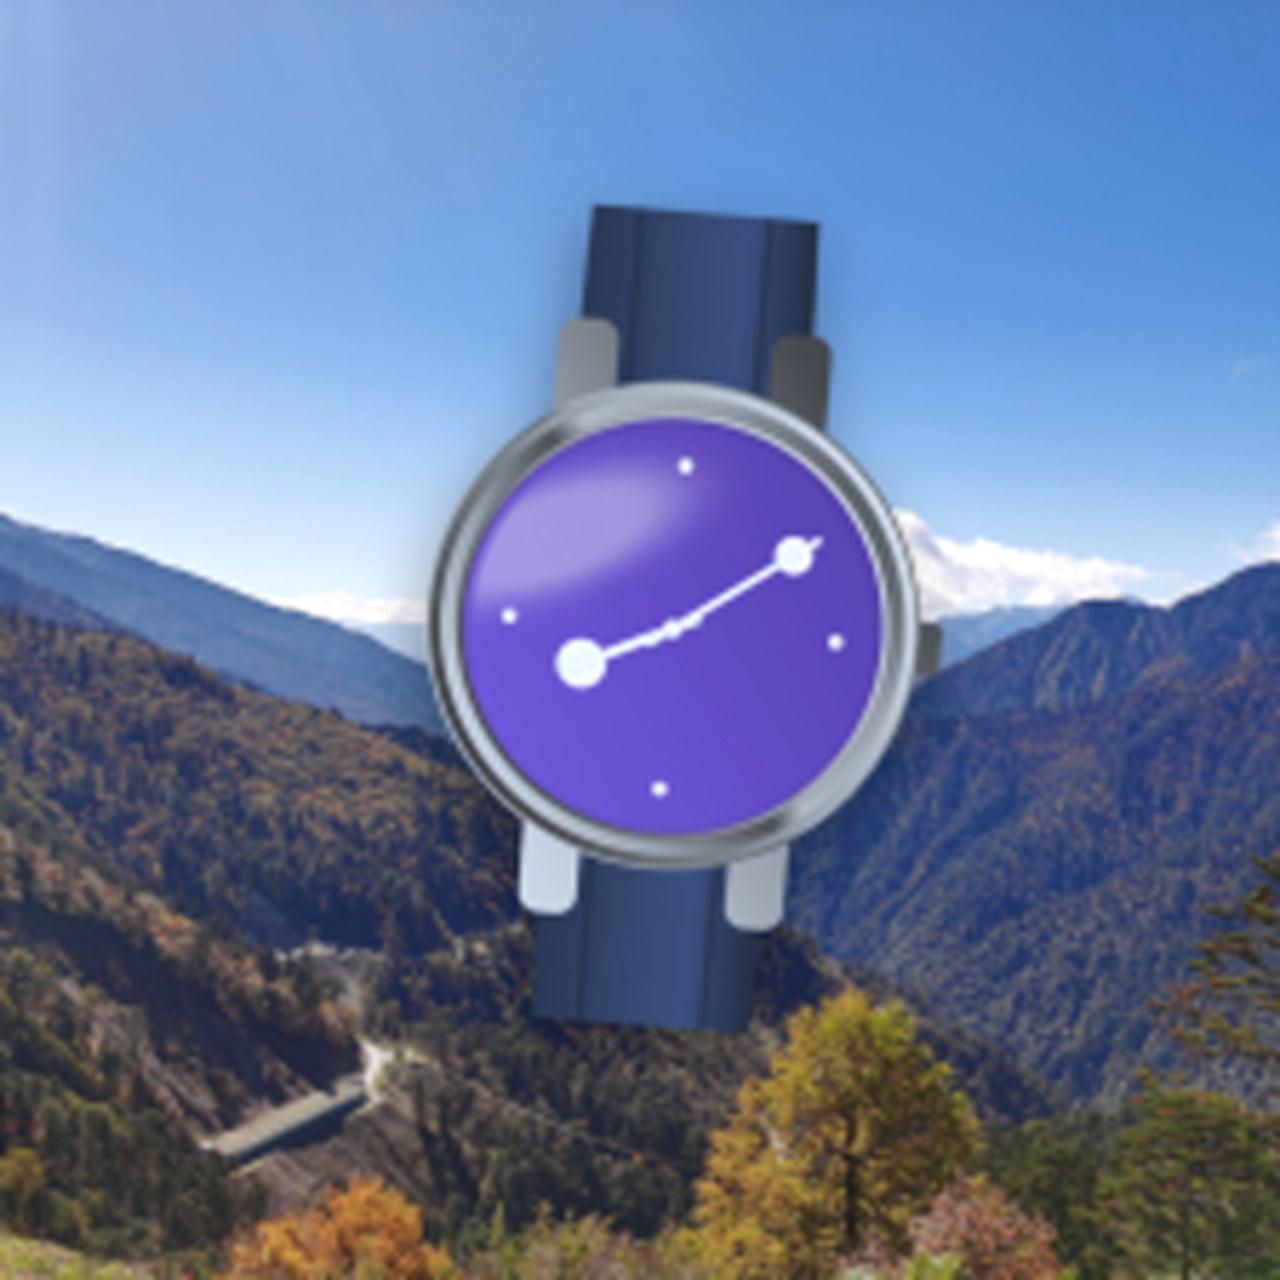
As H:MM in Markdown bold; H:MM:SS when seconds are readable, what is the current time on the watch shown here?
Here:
**8:09**
